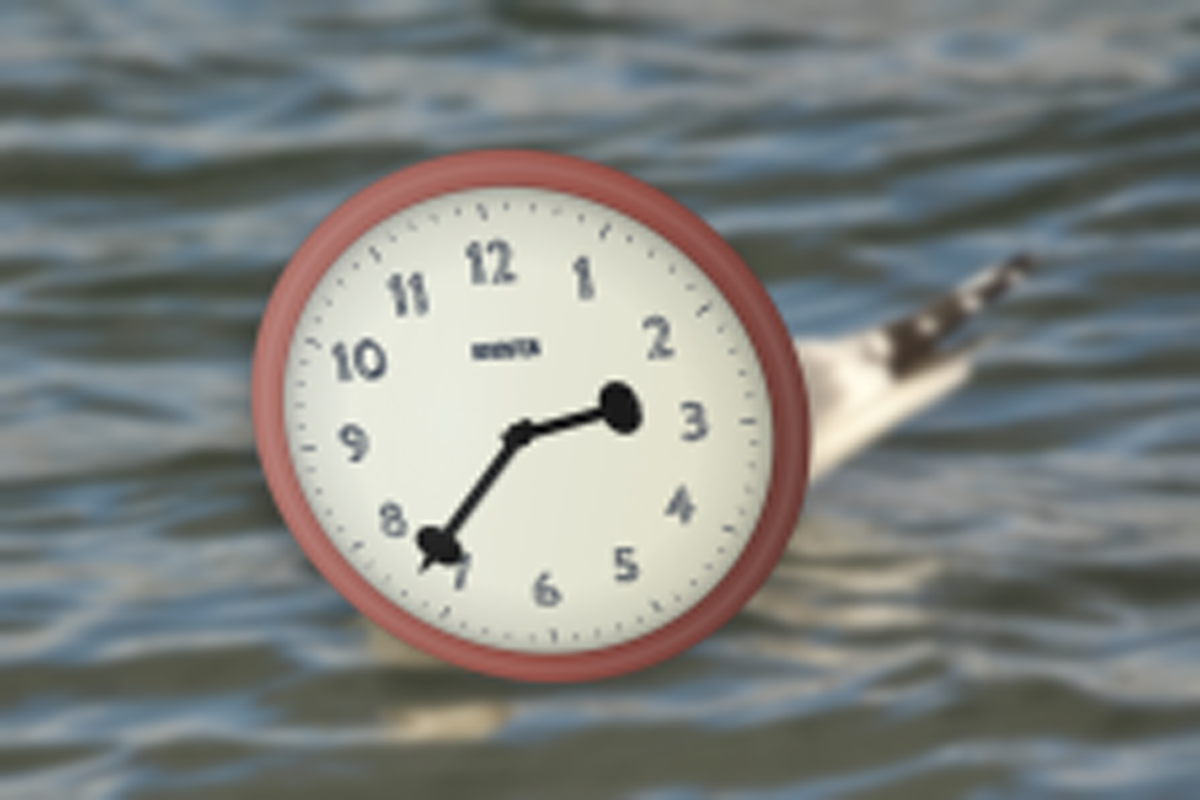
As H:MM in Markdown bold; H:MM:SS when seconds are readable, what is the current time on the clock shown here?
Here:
**2:37**
